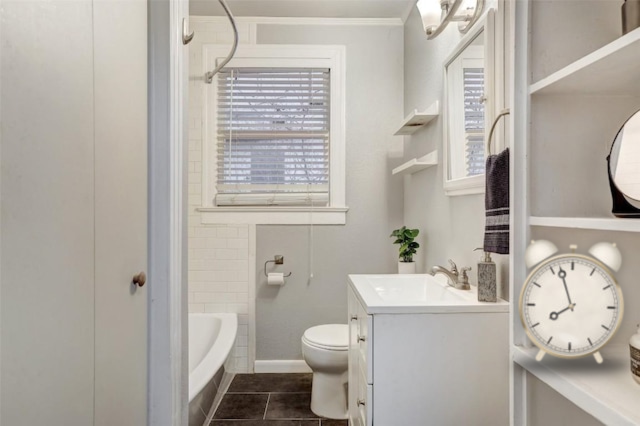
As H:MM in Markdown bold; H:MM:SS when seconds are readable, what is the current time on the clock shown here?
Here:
**7:57**
